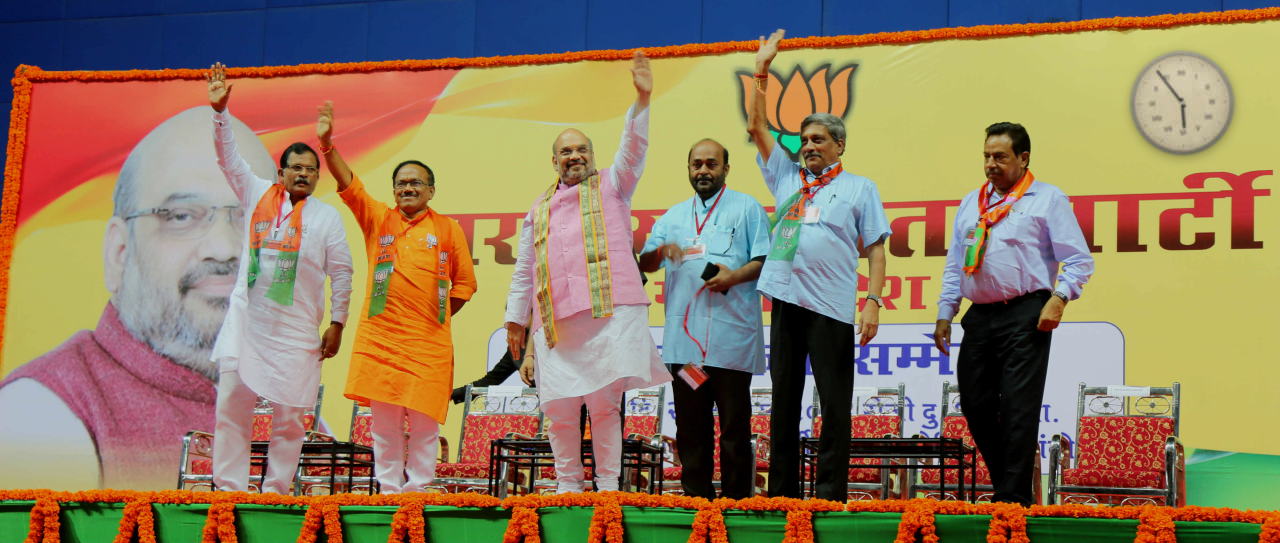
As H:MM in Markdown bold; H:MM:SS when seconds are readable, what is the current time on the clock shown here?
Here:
**5:54**
